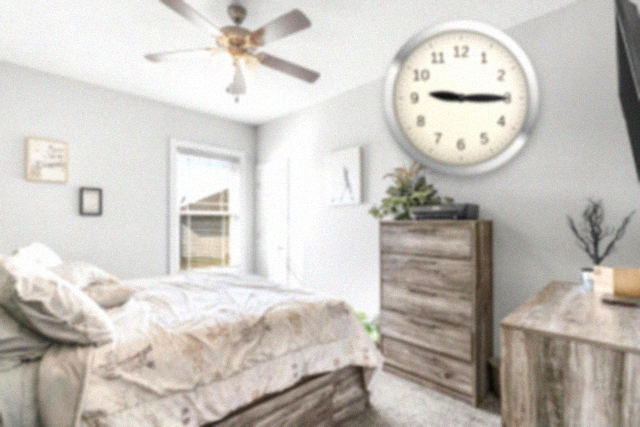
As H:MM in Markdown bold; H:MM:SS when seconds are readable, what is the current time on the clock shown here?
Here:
**9:15**
